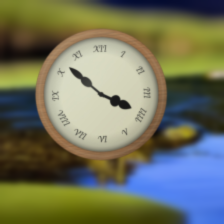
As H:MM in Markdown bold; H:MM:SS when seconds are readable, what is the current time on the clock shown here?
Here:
**3:52**
